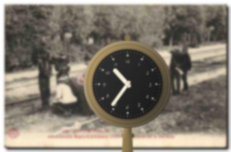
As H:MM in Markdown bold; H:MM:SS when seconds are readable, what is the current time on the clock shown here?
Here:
**10:36**
